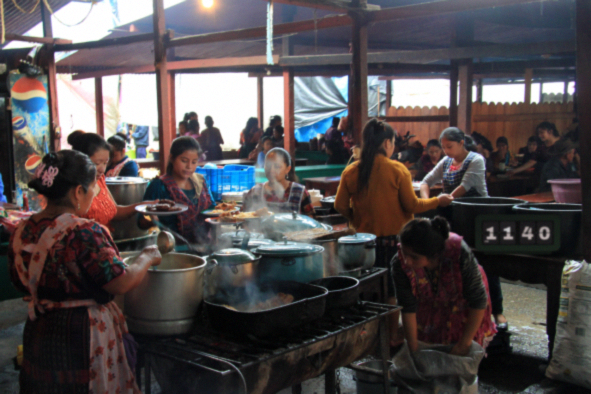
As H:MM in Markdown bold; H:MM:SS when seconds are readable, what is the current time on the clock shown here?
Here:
**11:40**
